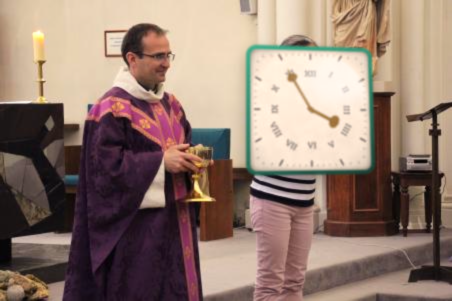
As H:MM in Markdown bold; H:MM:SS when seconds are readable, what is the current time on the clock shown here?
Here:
**3:55**
